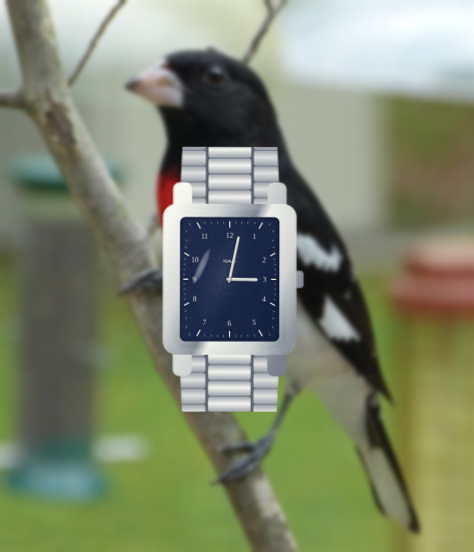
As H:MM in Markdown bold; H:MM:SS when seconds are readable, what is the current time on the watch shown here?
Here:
**3:02**
